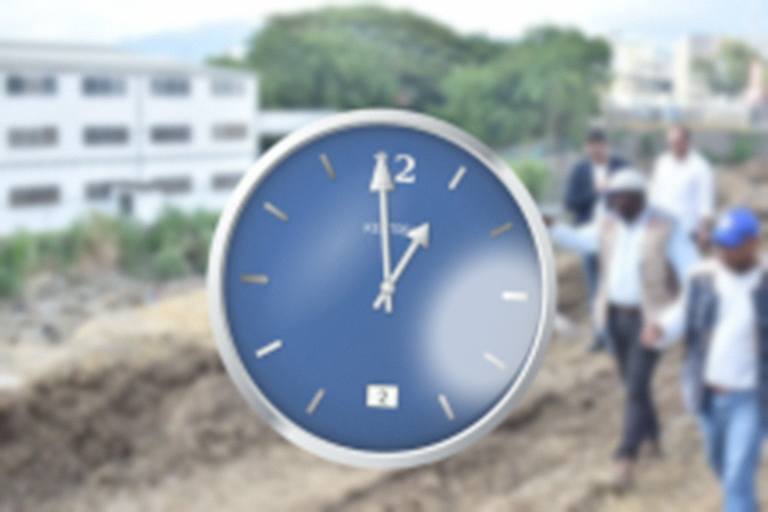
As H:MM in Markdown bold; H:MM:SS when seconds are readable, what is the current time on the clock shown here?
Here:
**12:59**
